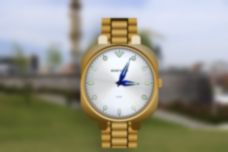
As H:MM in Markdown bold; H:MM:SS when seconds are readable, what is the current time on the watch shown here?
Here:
**3:04**
